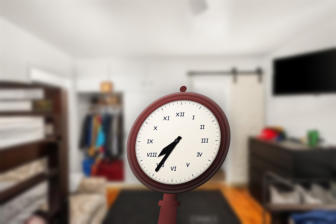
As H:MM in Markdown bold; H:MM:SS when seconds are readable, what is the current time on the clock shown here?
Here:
**7:35**
